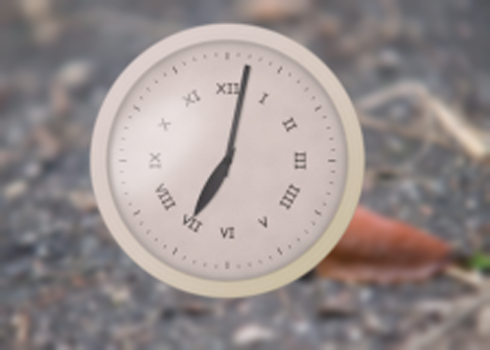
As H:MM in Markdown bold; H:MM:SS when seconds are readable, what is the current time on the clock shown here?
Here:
**7:02**
